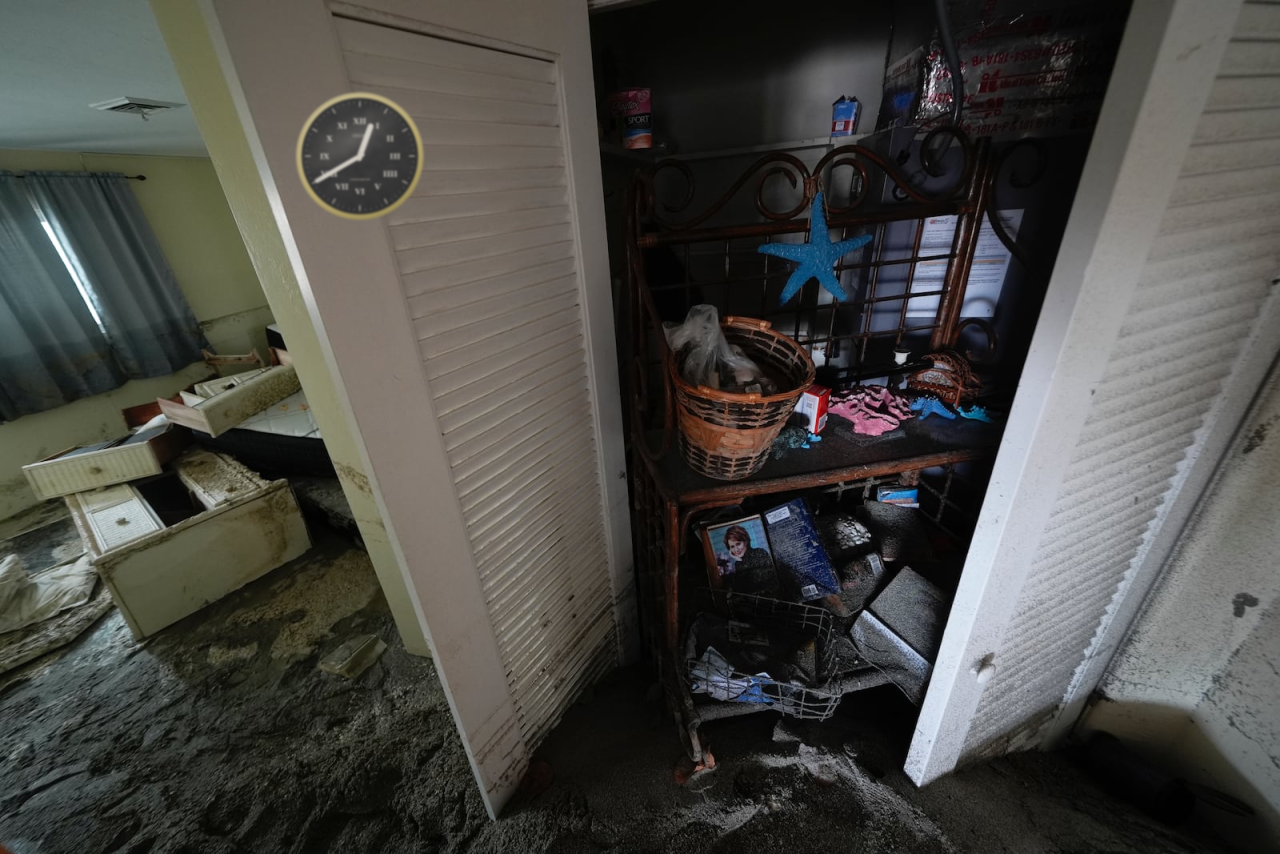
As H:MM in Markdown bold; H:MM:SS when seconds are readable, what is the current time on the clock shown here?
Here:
**12:40**
